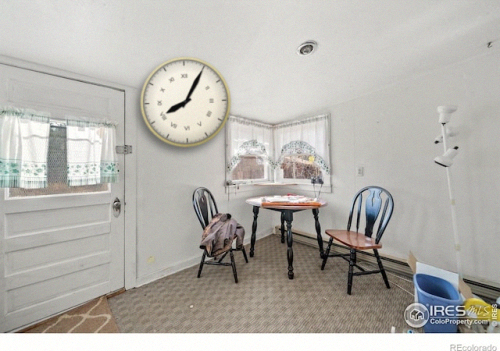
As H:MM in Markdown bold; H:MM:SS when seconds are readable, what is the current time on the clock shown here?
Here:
**8:05**
